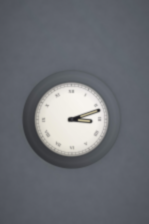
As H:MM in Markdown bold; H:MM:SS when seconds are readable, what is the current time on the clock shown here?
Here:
**3:12**
